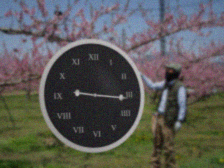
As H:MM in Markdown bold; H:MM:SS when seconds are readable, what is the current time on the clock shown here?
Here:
**9:16**
